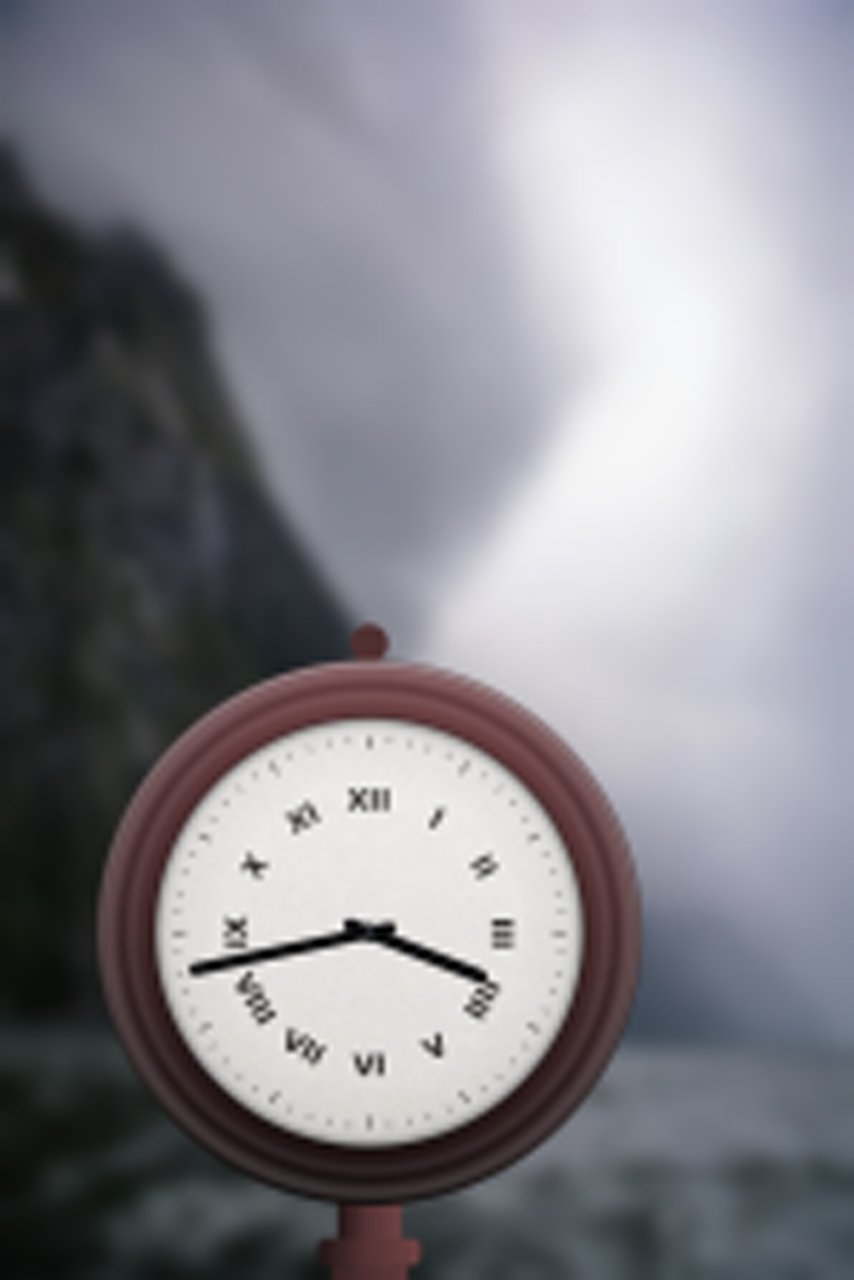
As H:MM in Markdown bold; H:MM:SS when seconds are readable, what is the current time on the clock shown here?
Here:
**3:43**
